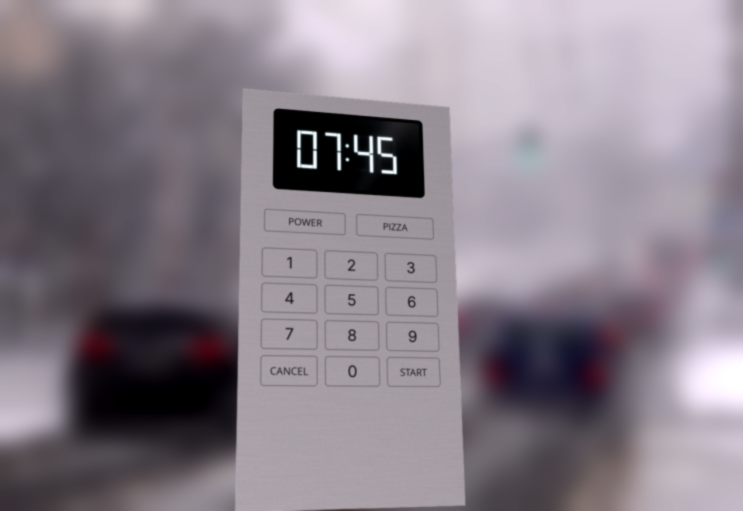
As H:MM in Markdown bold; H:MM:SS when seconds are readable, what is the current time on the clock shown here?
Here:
**7:45**
